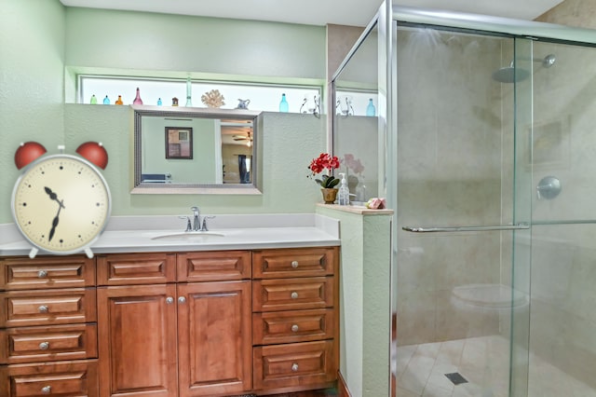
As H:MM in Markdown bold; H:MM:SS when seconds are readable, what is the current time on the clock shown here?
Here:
**10:33**
